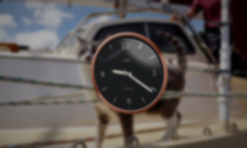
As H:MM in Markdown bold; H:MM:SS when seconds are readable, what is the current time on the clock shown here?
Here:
**9:21**
